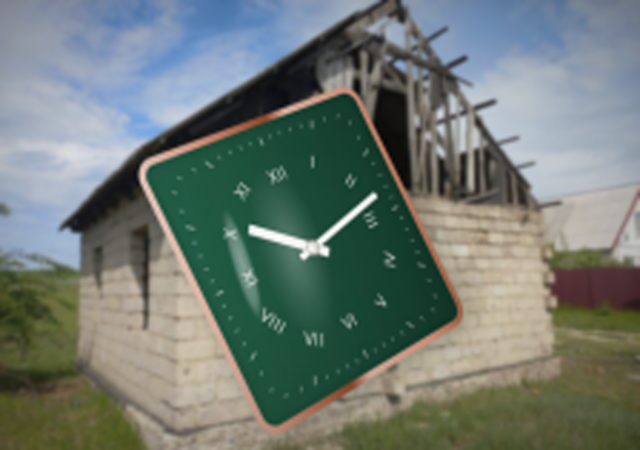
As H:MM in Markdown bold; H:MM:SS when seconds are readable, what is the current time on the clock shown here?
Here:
**10:13**
